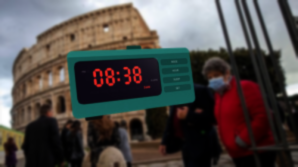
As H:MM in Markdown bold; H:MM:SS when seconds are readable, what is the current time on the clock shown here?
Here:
**8:38**
